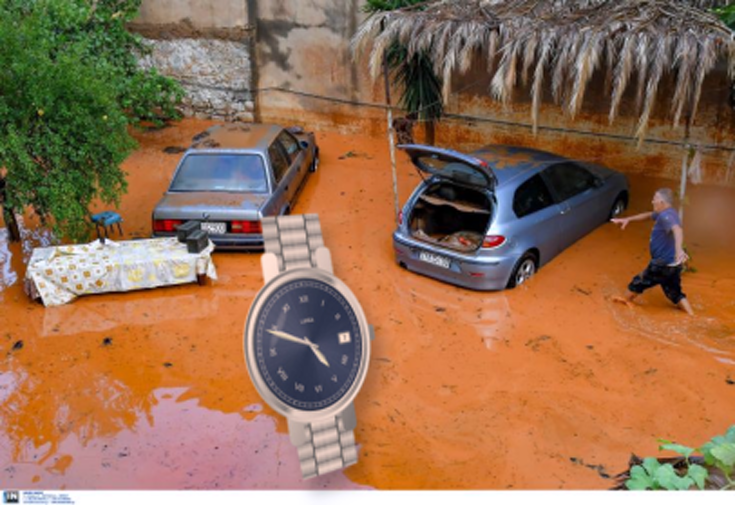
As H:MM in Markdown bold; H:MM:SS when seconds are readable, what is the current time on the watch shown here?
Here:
**4:49**
